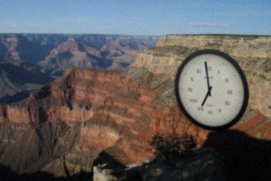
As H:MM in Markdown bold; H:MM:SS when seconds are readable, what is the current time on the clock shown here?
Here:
**6:59**
